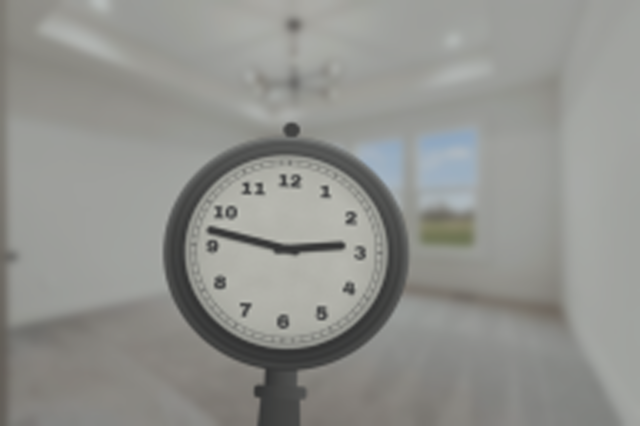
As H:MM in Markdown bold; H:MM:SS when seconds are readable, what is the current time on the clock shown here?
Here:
**2:47**
